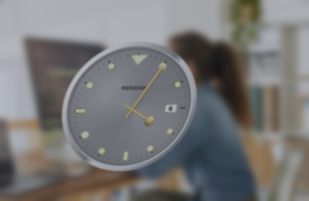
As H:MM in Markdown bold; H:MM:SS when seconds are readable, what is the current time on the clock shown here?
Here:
**4:05**
